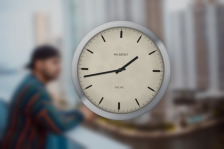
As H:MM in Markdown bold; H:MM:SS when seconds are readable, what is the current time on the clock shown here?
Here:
**1:43**
